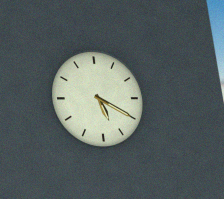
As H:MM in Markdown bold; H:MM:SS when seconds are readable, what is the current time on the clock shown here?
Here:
**5:20**
